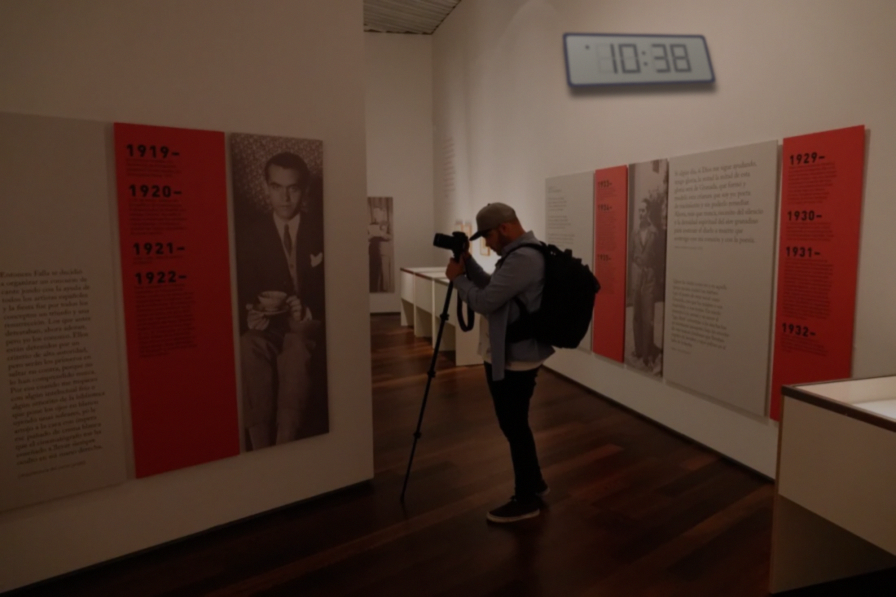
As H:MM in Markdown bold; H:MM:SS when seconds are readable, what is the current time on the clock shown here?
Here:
**10:38**
